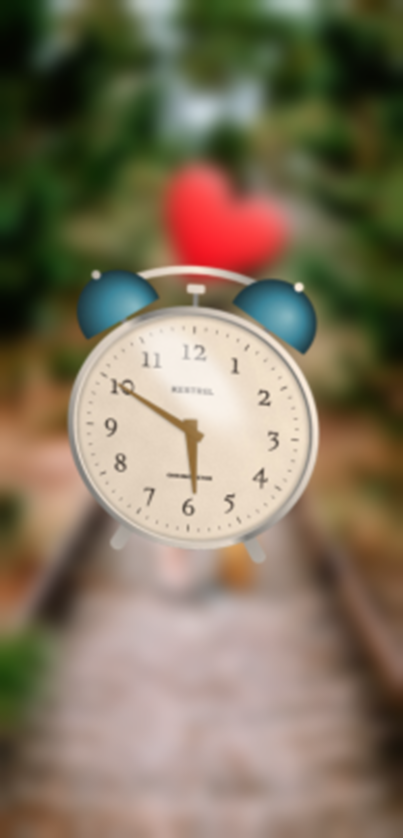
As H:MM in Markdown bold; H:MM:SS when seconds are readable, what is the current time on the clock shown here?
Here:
**5:50**
